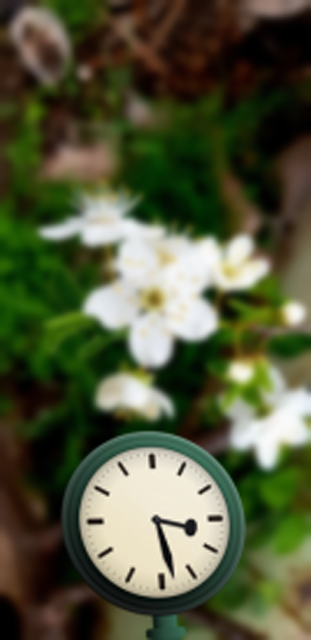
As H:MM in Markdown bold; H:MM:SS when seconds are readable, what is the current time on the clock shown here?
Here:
**3:28**
